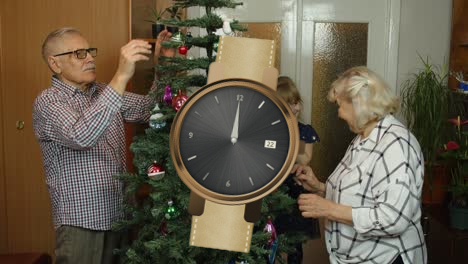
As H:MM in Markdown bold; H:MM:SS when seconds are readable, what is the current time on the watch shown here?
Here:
**12:00**
